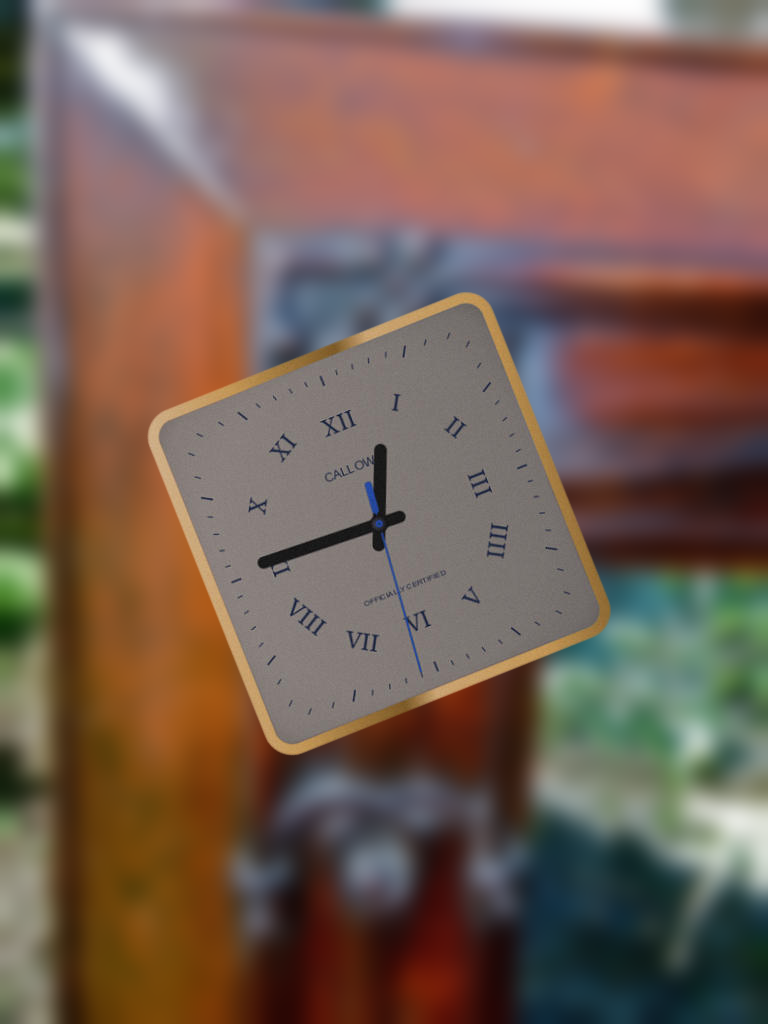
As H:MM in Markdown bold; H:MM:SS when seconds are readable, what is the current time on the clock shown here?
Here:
**12:45:31**
